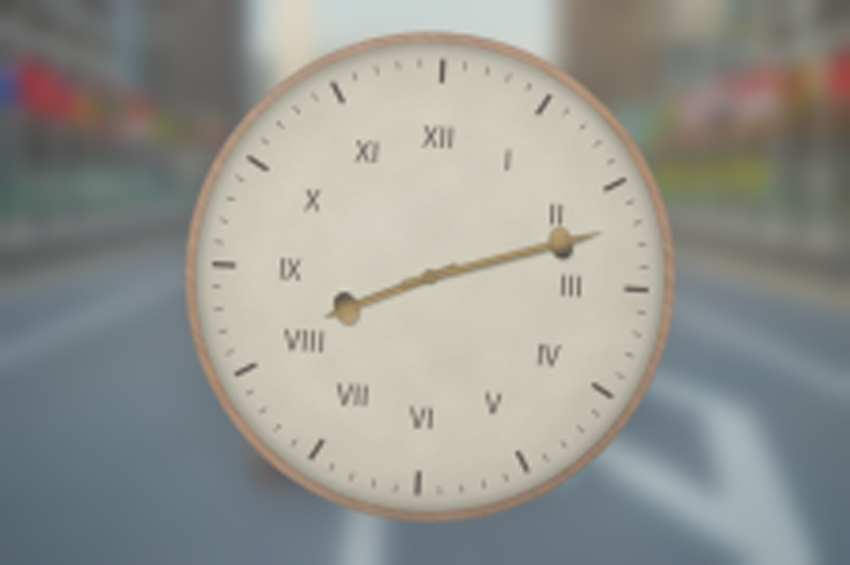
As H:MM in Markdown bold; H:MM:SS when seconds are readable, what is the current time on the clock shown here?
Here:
**8:12**
